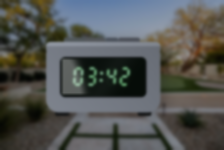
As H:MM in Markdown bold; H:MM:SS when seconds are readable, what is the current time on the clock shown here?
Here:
**3:42**
